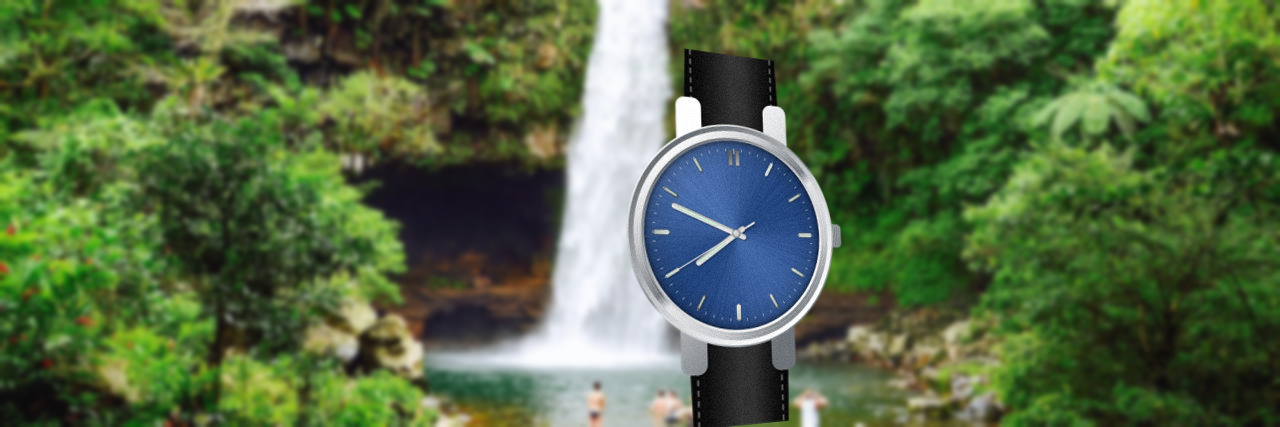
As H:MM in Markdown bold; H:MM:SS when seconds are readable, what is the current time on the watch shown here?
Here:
**7:48:40**
